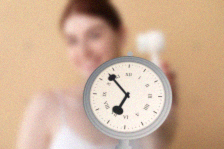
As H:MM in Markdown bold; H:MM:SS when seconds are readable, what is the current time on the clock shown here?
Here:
**6:53**
